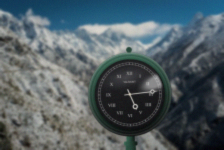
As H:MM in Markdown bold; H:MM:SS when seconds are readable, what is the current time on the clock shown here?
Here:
**5:14**
